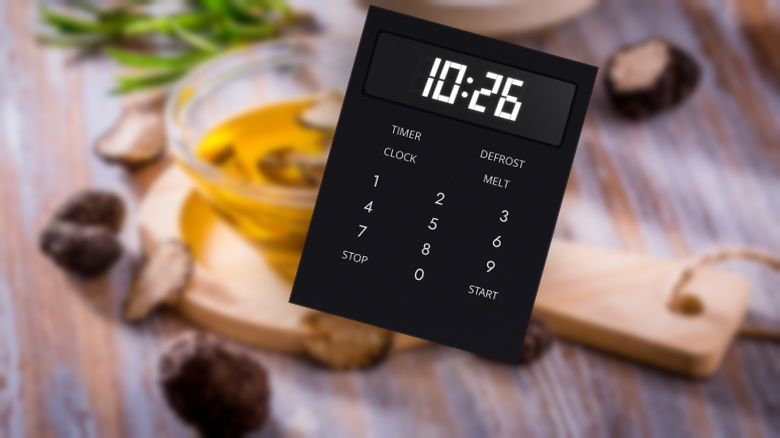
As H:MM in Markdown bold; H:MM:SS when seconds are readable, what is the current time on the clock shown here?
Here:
**10:26**
